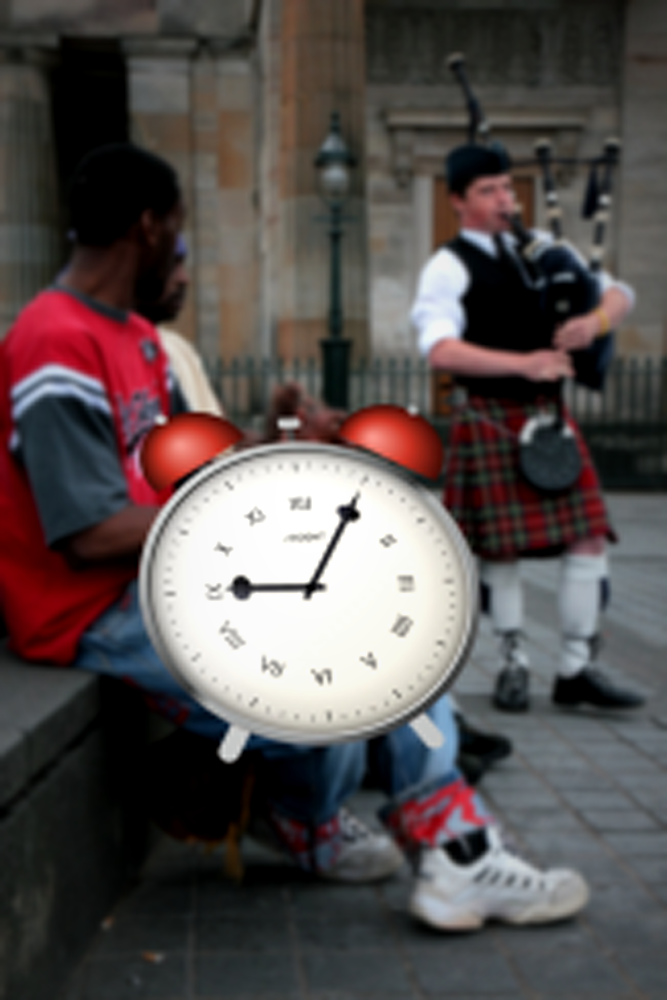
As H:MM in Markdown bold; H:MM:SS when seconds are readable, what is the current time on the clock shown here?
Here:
**9:05**
